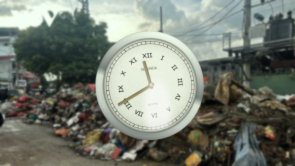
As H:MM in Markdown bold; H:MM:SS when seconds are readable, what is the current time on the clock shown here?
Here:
**11:41**
